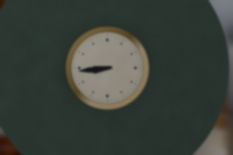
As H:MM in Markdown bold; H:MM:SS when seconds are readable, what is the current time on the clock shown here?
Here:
**8:44**
